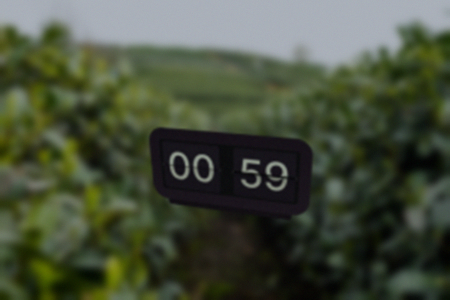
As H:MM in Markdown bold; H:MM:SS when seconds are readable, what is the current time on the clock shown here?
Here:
**0:59**
